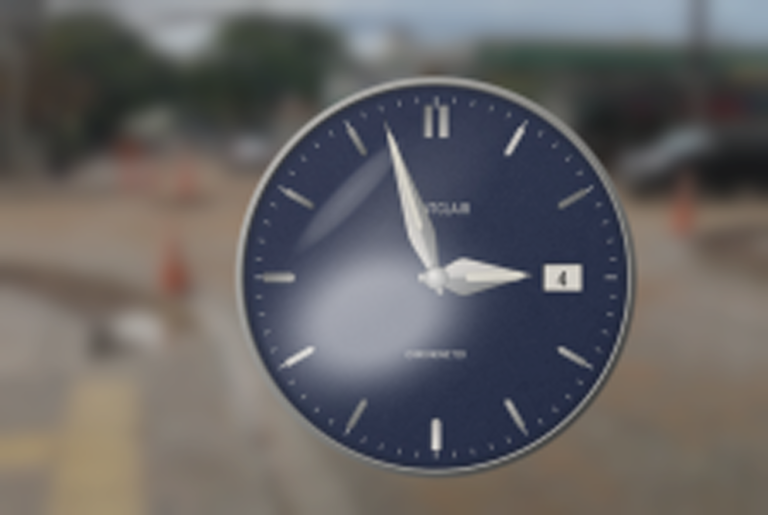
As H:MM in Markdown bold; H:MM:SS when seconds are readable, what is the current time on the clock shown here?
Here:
**2:57**
